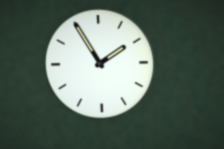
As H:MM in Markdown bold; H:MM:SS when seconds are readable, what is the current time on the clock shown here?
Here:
**1:55**
